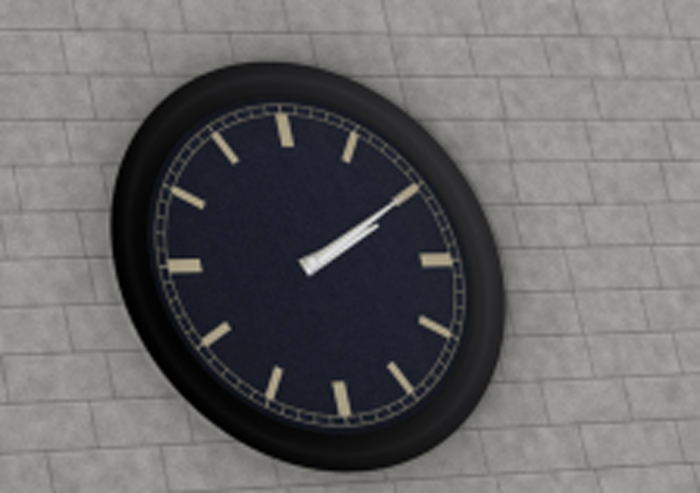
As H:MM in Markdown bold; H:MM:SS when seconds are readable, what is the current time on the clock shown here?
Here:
**2:10**
